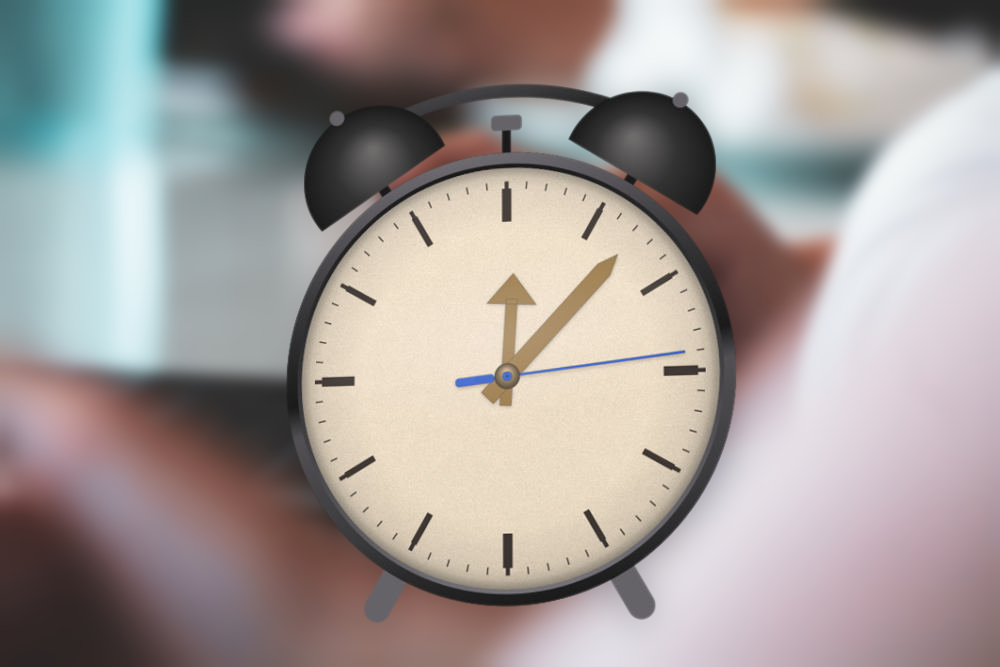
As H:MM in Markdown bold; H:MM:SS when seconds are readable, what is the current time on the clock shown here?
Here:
**12:07:14**
